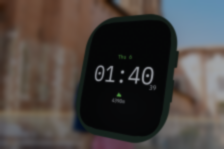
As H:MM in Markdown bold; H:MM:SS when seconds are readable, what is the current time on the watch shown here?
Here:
**1:40**
